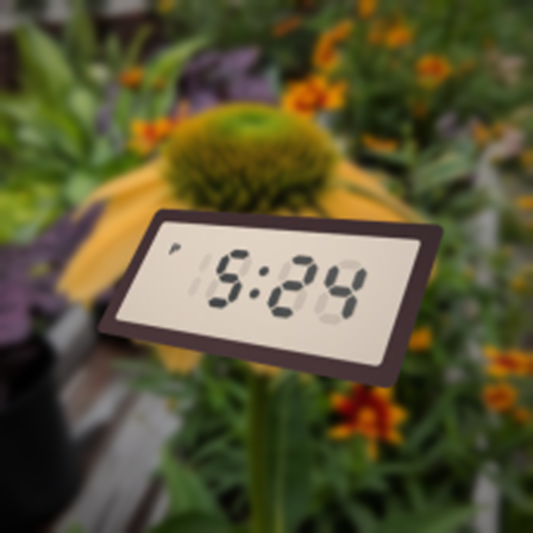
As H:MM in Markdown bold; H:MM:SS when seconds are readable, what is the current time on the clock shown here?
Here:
**5:24**
